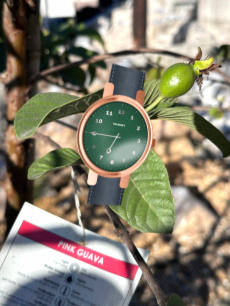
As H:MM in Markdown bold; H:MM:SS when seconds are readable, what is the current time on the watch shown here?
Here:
**6:45**
